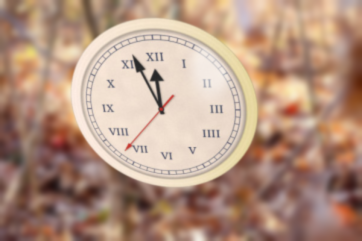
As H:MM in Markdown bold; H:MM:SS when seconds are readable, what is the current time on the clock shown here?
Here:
**11:56:37**
